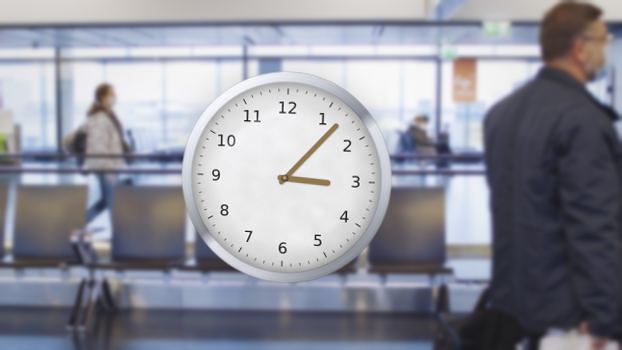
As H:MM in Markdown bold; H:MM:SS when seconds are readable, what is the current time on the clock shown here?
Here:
**3:07**
